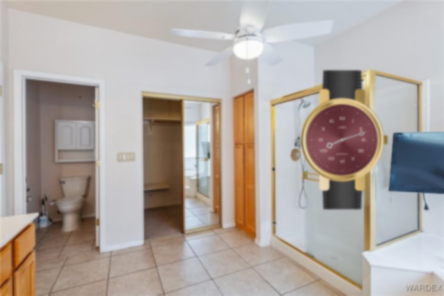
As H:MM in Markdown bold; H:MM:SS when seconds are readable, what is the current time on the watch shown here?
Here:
**8:12**
